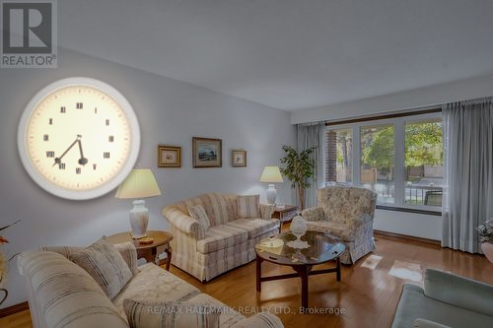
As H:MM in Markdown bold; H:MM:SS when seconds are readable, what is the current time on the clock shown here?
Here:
**5:37**
